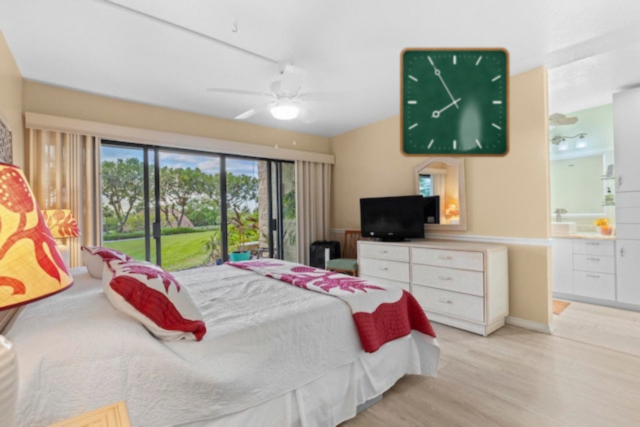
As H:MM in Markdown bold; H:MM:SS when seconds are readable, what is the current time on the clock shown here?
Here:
**7:55**
